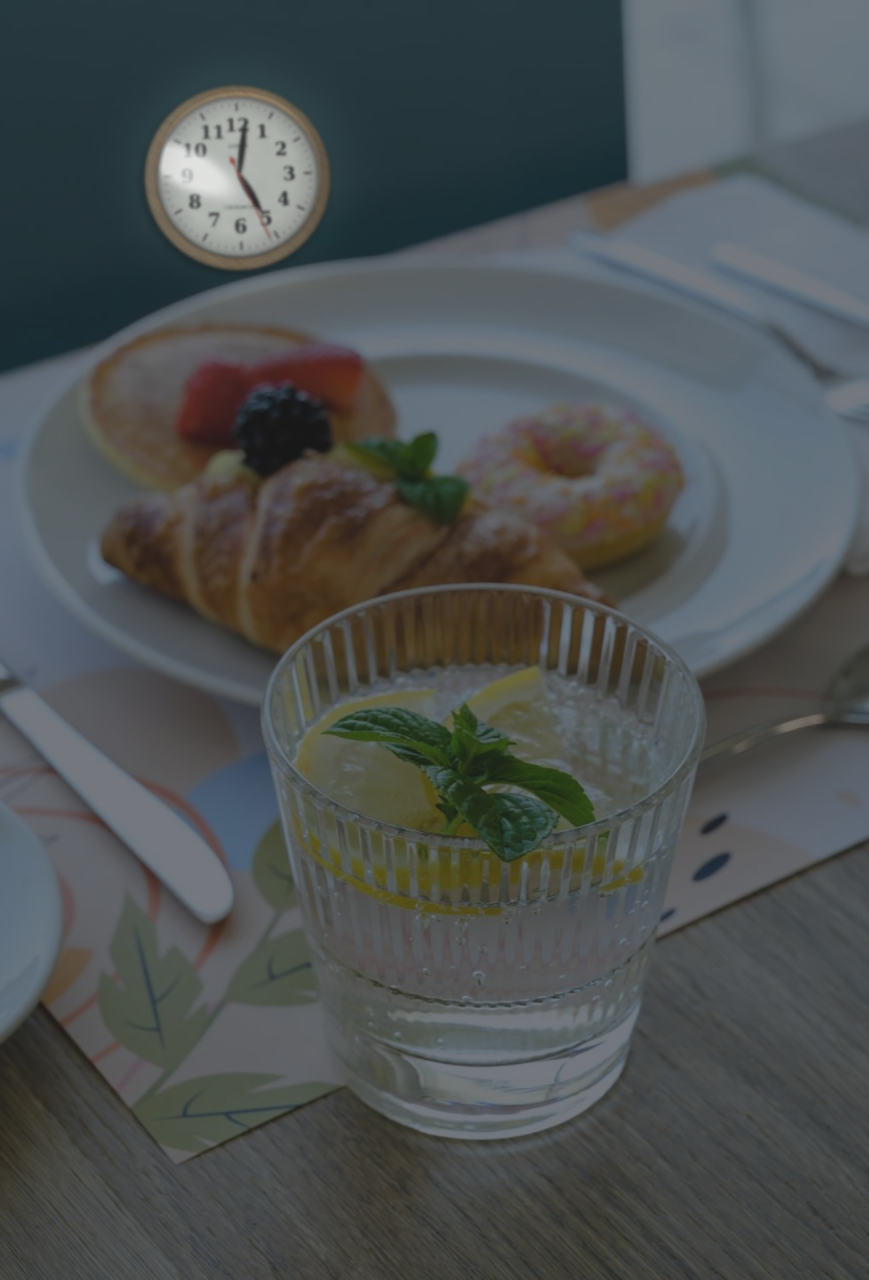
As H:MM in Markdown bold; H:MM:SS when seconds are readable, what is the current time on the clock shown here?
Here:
**5:01:26**
